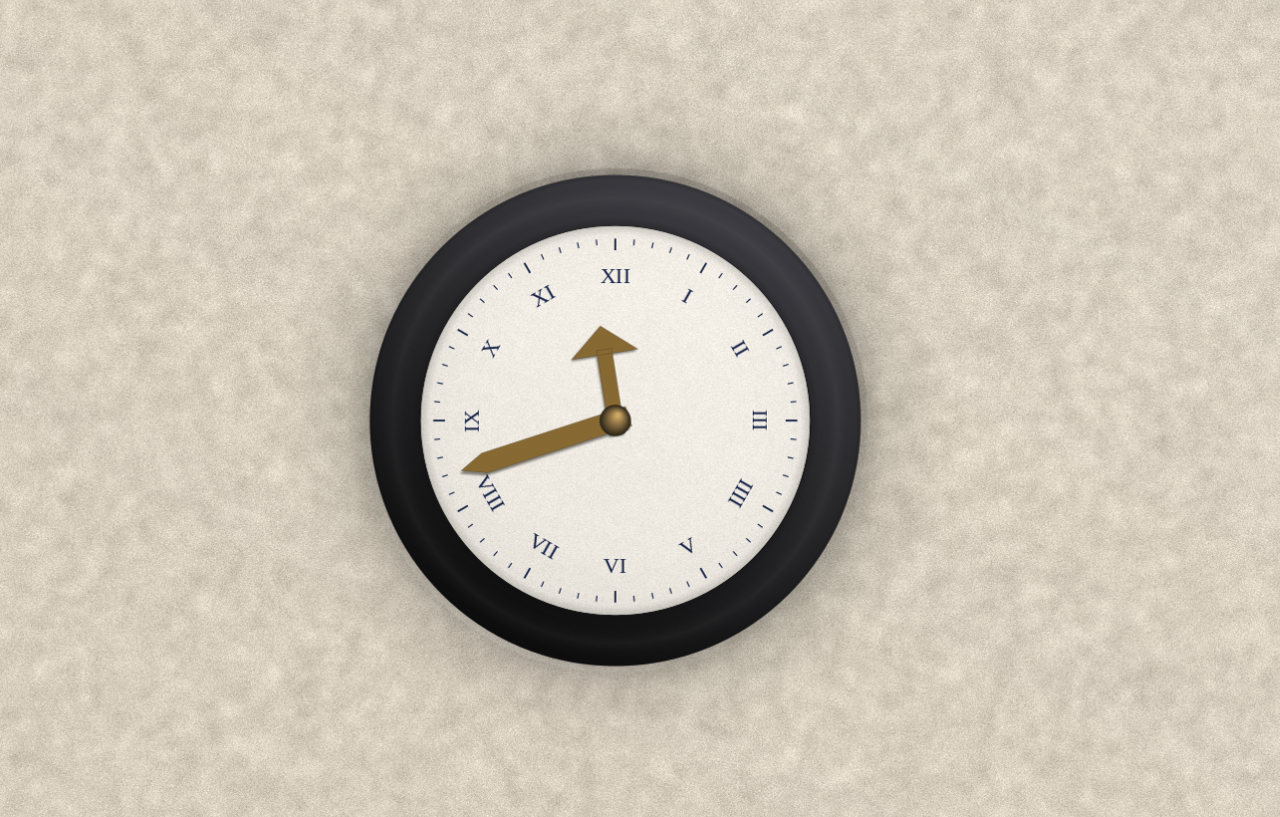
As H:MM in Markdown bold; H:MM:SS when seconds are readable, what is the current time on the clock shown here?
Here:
**11:42**
